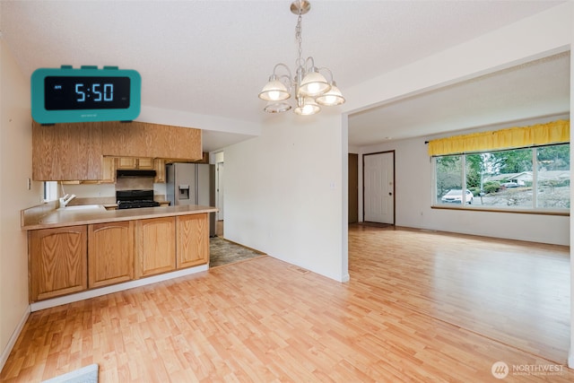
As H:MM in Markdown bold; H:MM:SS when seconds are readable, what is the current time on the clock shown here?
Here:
**5:50**
